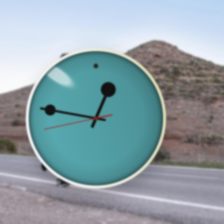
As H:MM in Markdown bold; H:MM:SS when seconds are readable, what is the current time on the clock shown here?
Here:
**12:46:43**
